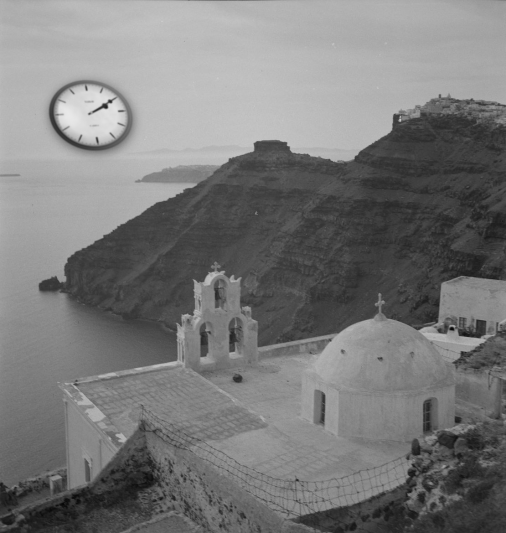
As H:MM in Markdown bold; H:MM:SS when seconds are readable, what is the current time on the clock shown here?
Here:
**2:10**
